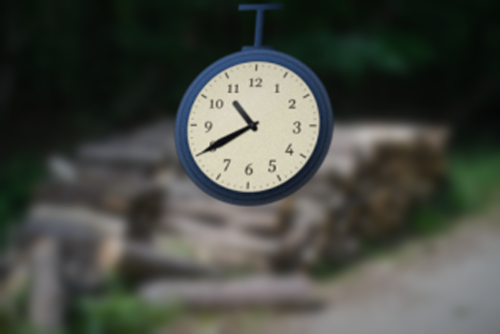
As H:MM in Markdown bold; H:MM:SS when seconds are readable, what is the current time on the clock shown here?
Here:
**10:40**
